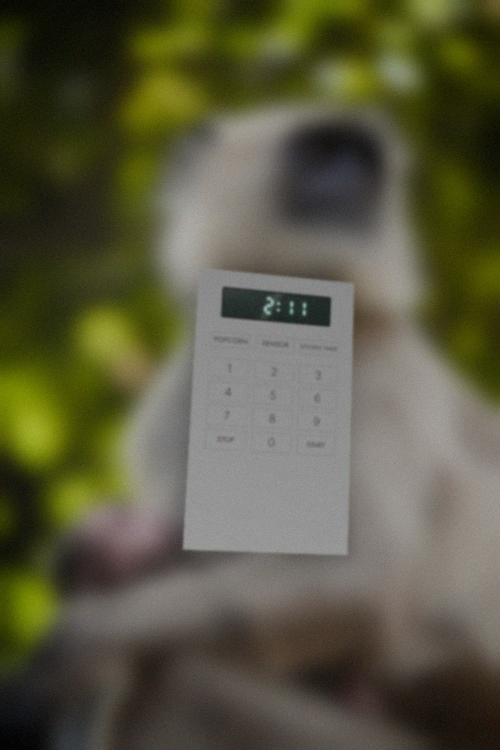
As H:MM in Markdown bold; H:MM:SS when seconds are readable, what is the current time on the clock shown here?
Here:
**2:11**
